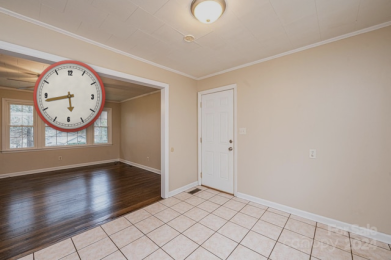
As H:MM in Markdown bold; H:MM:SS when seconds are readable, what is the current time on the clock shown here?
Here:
**5:43**
